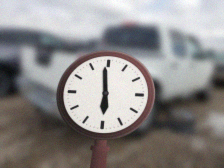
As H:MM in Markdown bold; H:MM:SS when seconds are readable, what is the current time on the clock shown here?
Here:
**5:59**
